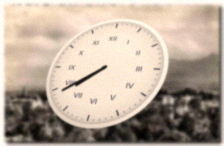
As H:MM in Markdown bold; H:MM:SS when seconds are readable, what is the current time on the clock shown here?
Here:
**7:39**
